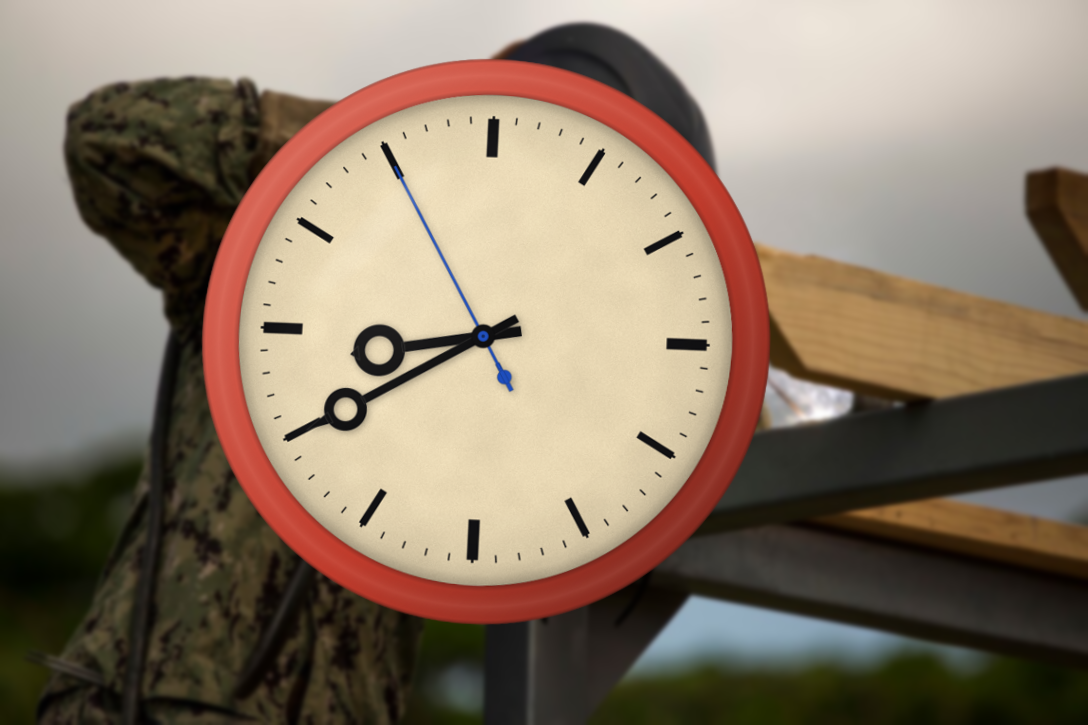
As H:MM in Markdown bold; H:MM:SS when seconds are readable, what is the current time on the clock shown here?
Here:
**8:39:55**
